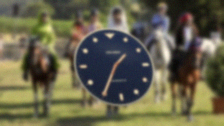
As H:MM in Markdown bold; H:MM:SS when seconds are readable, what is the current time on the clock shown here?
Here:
**1:35**
